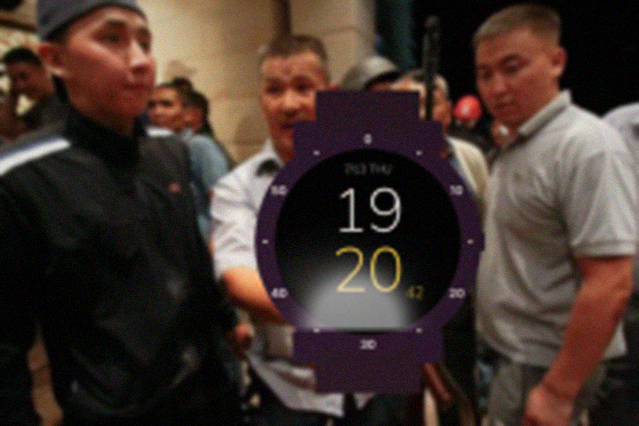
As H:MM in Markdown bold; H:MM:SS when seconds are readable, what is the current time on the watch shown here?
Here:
**19:20**
